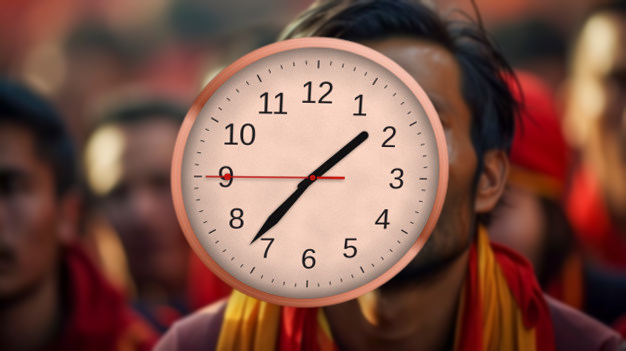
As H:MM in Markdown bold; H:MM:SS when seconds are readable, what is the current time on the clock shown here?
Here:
**1:36:45**
